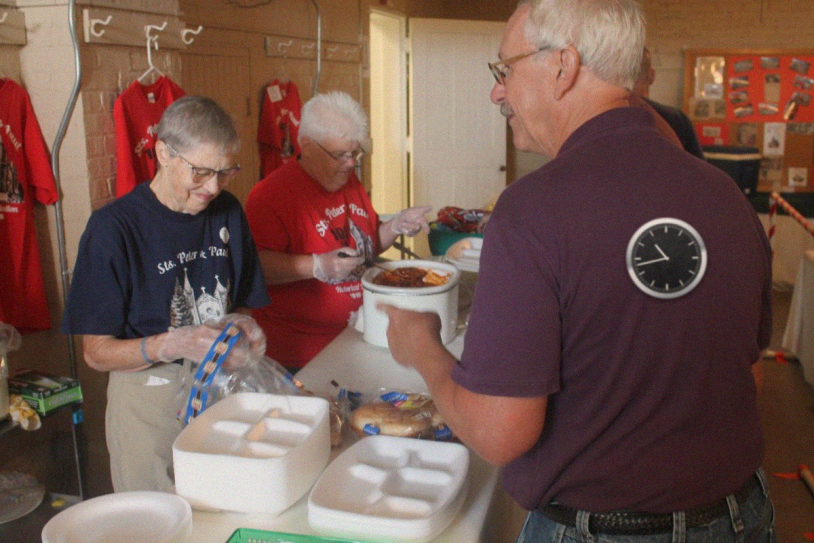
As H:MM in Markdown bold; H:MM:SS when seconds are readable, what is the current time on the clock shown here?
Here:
**10:43**
